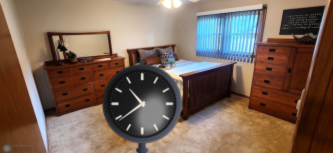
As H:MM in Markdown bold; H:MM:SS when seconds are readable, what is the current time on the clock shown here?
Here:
**10:39**
